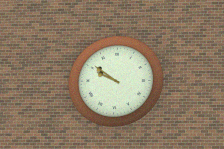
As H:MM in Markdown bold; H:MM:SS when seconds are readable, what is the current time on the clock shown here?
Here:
**9:51**
